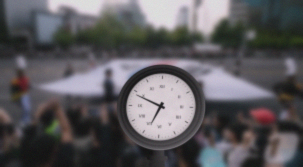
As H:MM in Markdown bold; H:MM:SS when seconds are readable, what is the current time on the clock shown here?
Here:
**6:49**
